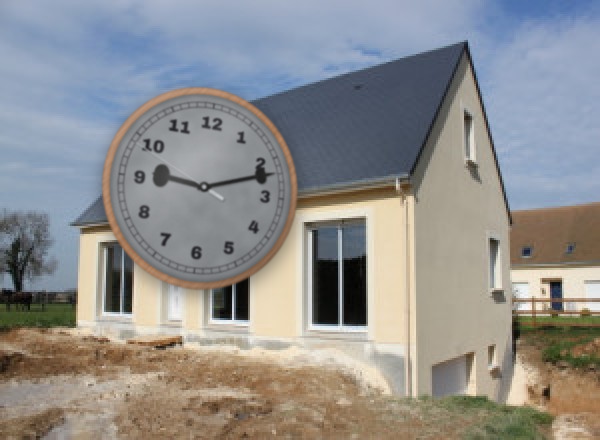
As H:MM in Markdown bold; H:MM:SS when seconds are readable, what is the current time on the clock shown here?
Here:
**9:11:49**
